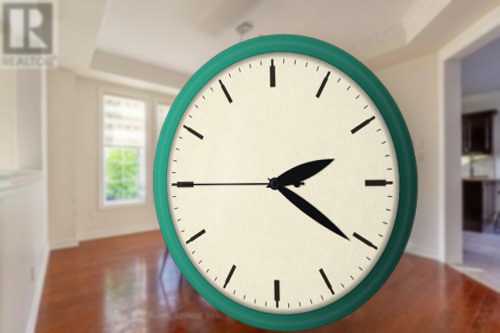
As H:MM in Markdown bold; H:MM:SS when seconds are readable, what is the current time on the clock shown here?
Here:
**2:20:45**
